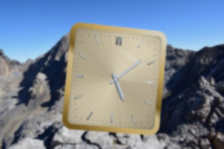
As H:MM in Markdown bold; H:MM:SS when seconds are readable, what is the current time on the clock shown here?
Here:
**5:08**
